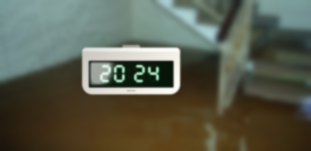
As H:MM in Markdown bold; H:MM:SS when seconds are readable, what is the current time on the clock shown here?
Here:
**20:24**
